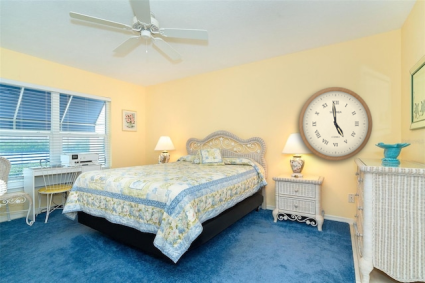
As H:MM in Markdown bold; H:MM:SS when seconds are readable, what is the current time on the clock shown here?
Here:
**4:59**
